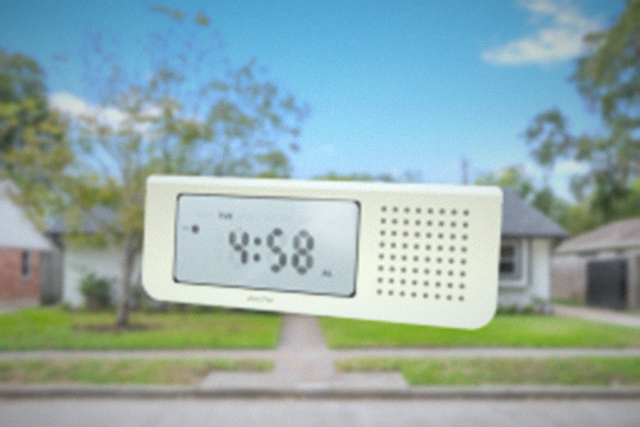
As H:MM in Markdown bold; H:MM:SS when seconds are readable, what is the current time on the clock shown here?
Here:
**4:58**
